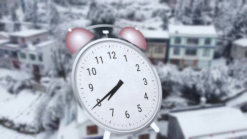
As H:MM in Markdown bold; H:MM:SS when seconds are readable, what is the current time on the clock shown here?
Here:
**7:40**
